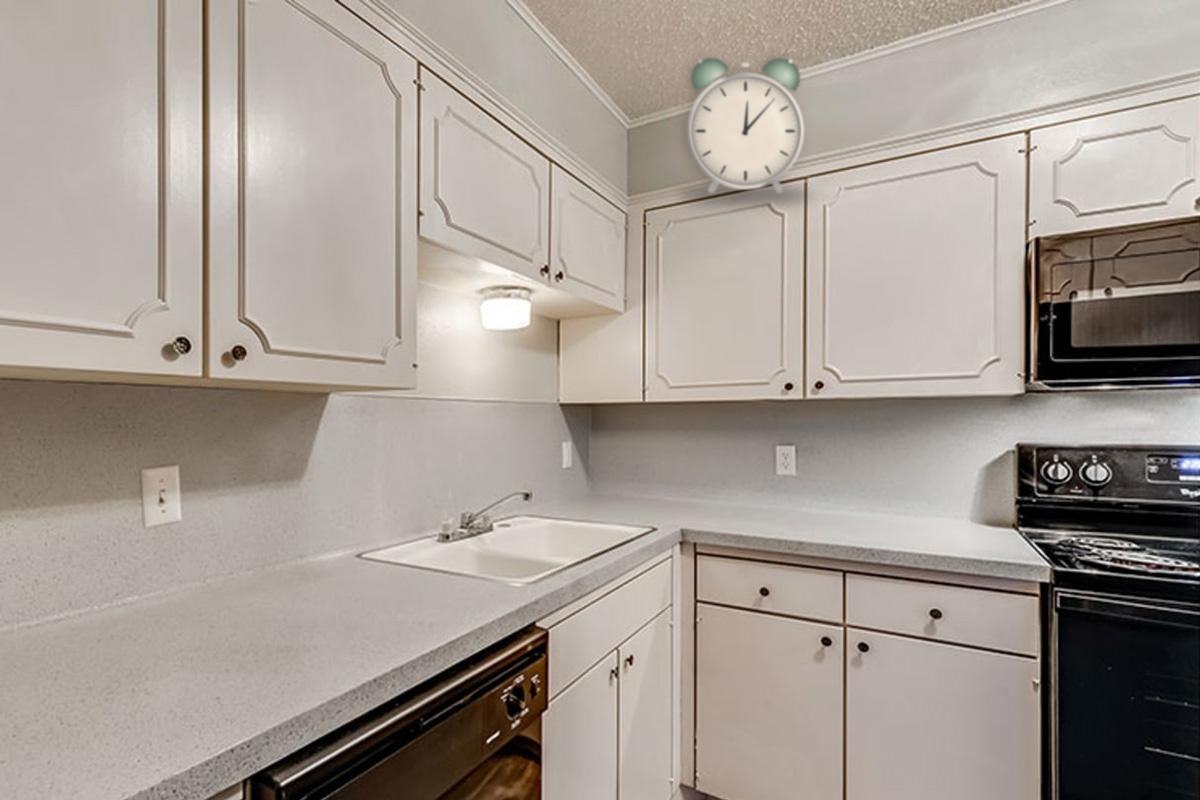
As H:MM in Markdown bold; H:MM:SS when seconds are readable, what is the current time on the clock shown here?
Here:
**12:07**
